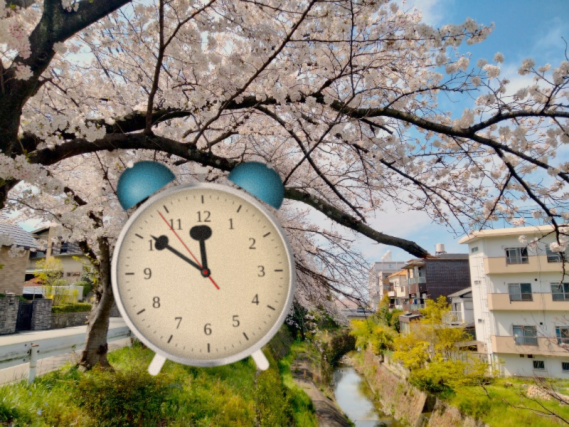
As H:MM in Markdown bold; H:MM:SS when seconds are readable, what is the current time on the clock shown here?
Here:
**11:50:54**
